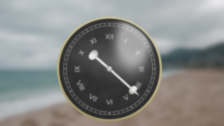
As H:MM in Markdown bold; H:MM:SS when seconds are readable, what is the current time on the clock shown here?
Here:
**10:22**
